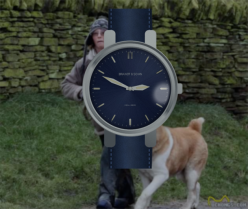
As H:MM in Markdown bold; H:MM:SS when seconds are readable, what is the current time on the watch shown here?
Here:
**2:49**
